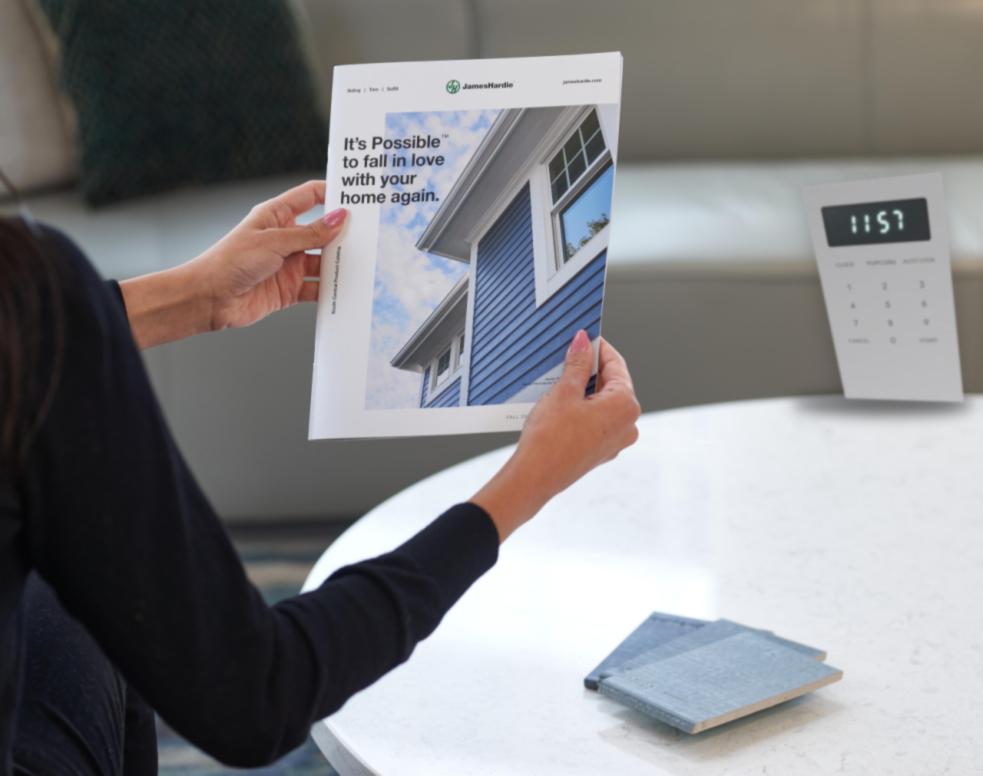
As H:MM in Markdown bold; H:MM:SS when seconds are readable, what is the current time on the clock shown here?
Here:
**11:57**
